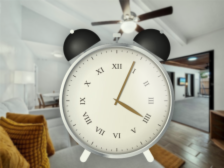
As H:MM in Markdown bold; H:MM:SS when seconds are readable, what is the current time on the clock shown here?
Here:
**4:04**
